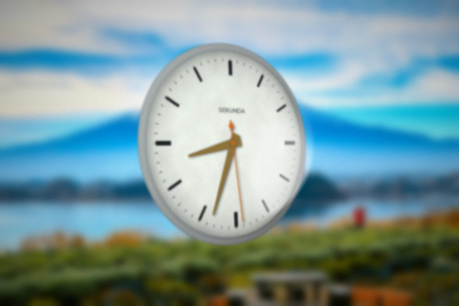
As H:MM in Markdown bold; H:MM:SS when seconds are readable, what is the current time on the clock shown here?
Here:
**8:33:29**
